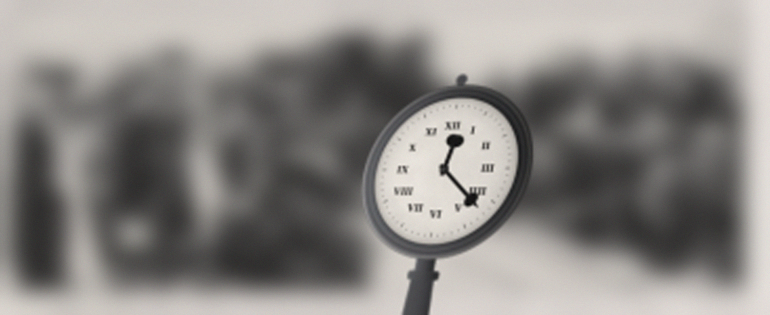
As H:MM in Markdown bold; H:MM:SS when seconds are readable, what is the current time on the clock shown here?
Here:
**12:22**
